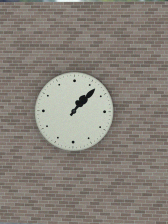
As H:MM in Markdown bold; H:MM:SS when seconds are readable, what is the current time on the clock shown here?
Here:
**1:07**
